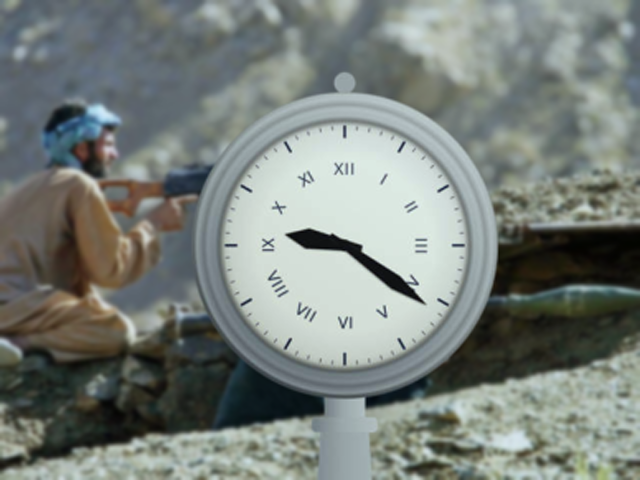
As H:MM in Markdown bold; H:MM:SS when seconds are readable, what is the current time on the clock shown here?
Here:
**9:21**
